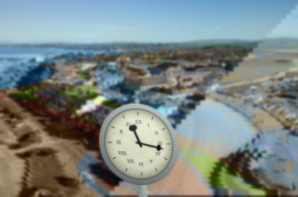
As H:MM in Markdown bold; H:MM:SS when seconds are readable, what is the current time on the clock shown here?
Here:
**11:17**
